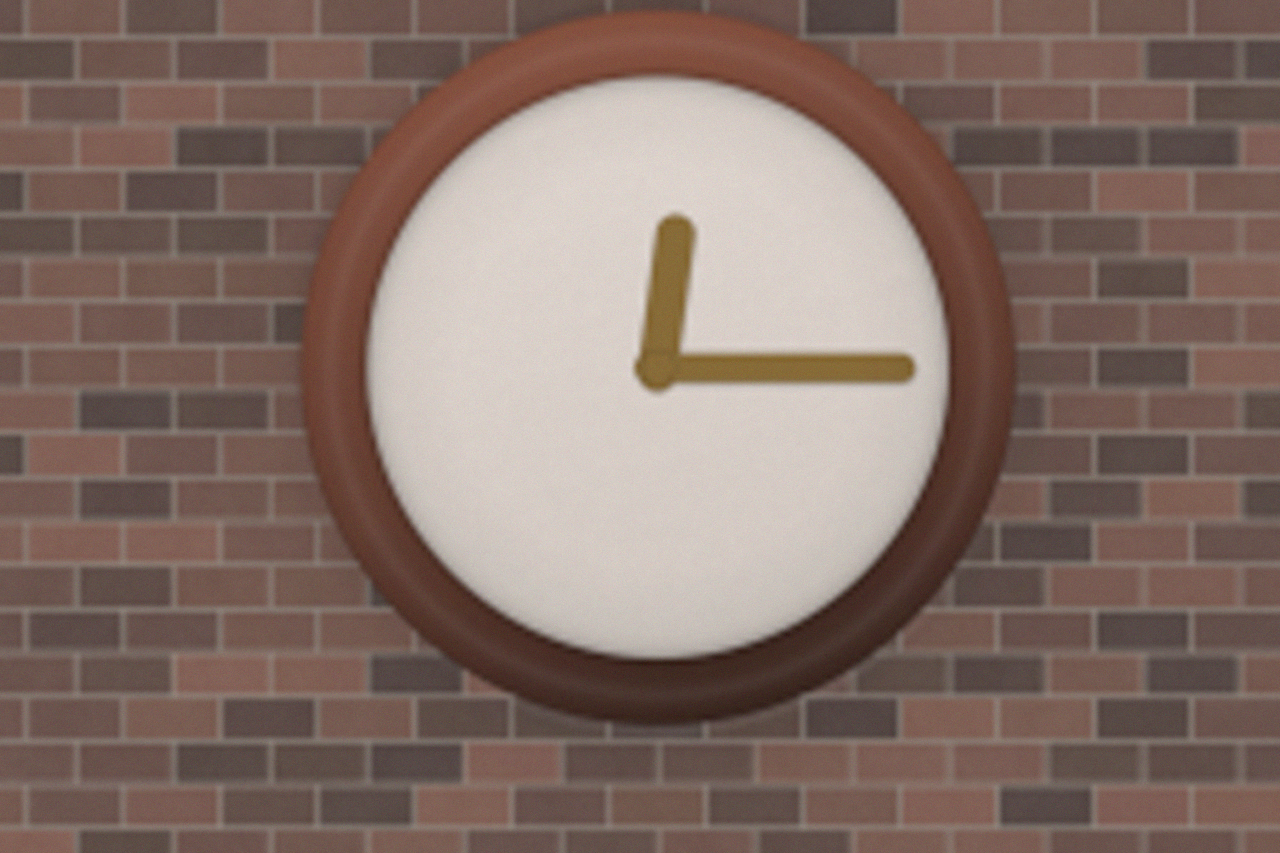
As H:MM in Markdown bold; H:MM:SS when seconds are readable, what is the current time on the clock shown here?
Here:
**12:15**
